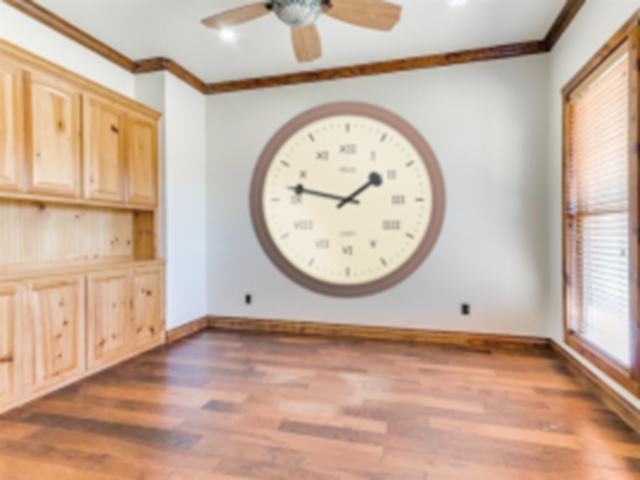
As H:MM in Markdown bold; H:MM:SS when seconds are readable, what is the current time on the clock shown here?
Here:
**1:47**
